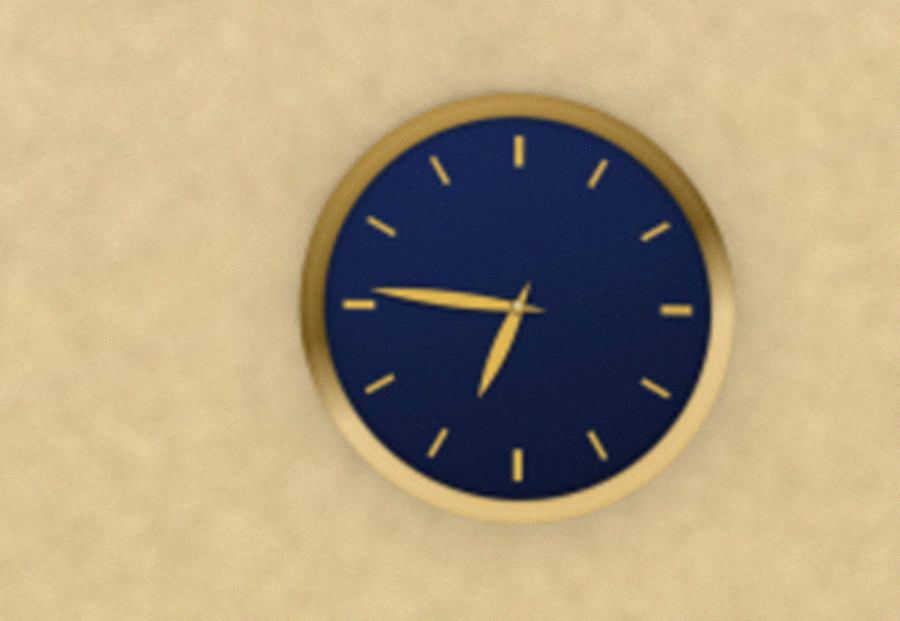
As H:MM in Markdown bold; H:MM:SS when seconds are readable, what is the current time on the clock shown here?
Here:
**6:46**
